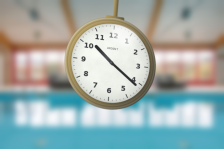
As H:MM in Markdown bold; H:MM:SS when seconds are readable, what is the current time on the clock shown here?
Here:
**10:21**
